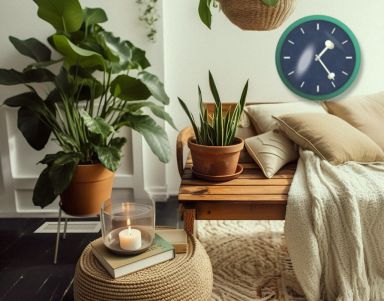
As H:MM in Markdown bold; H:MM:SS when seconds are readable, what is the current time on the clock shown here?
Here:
**1:24**
